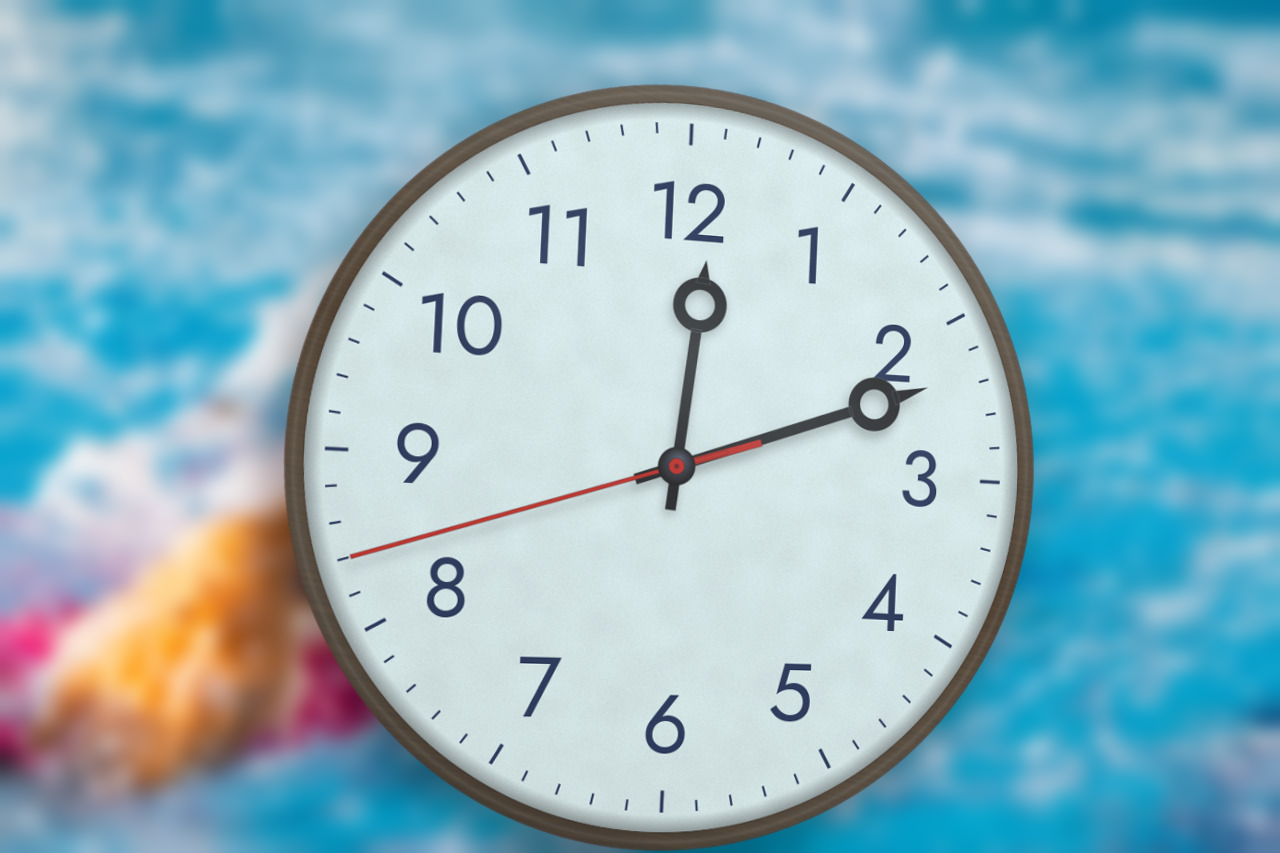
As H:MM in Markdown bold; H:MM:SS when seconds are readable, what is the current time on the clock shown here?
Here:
**12:11:42**
